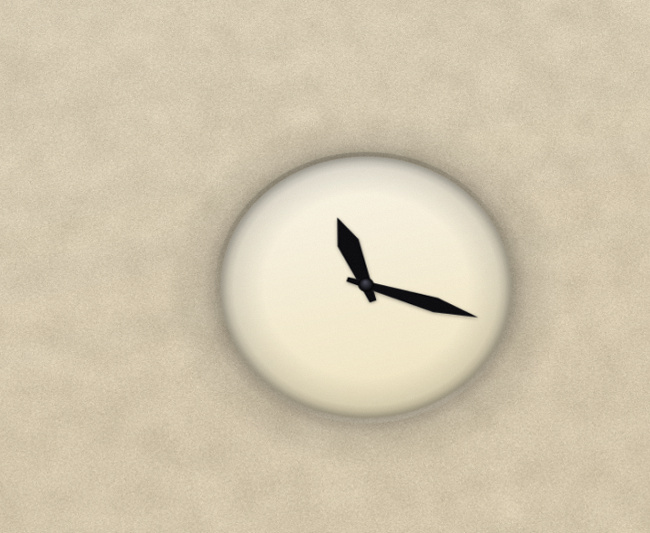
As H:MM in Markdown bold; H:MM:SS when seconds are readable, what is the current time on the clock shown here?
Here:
**11:18**
